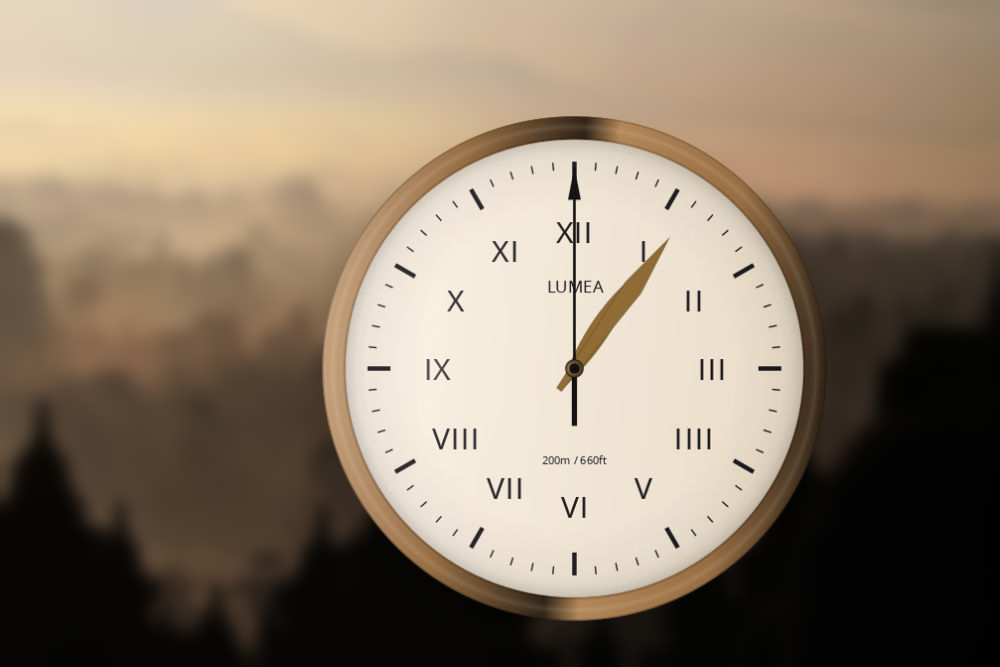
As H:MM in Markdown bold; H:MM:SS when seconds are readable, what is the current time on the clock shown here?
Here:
**1:06:00**
